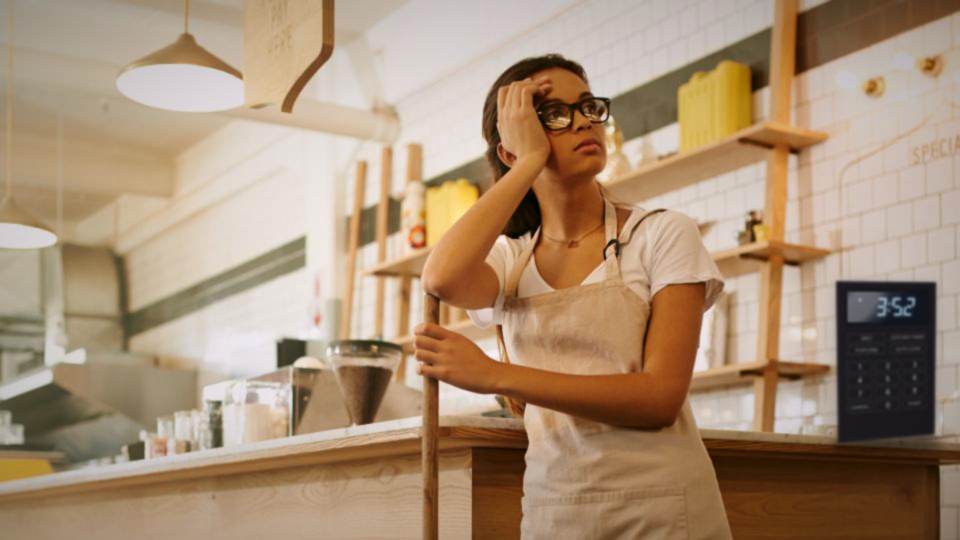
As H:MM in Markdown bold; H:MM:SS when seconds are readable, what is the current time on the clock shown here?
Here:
**3:52**
